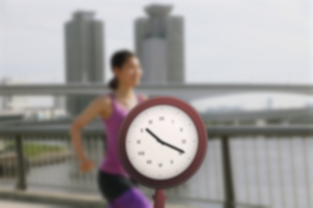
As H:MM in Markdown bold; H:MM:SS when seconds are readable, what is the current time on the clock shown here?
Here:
**10:19**
